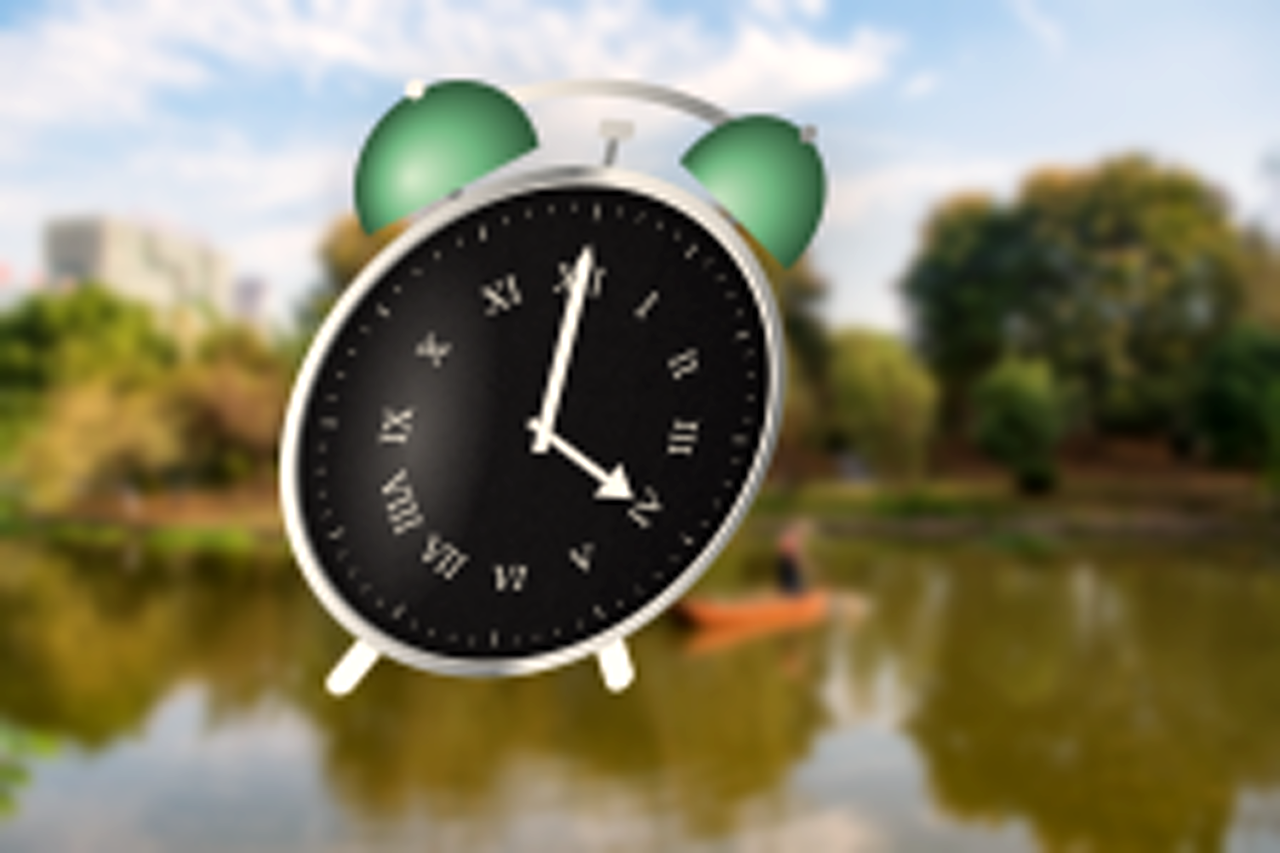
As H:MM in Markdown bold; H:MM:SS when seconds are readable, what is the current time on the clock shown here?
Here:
**4:00**
